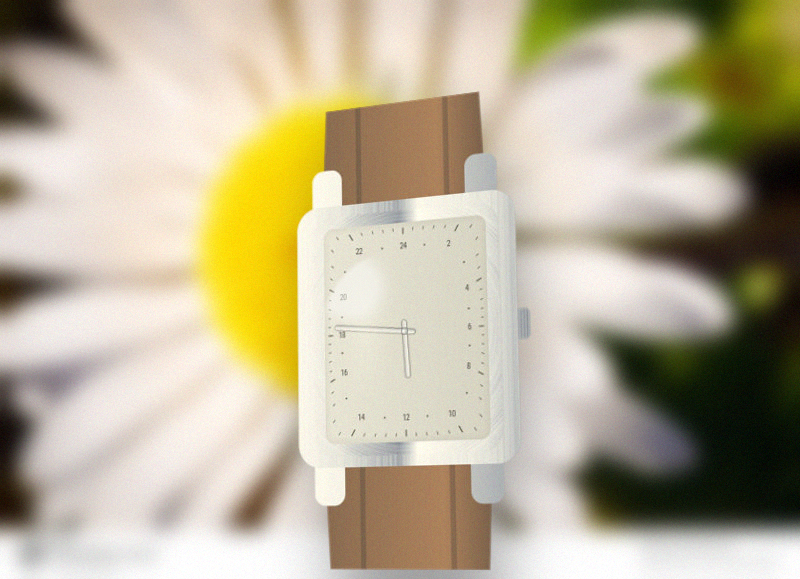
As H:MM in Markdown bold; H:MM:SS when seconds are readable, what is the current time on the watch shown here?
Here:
**11:46**
